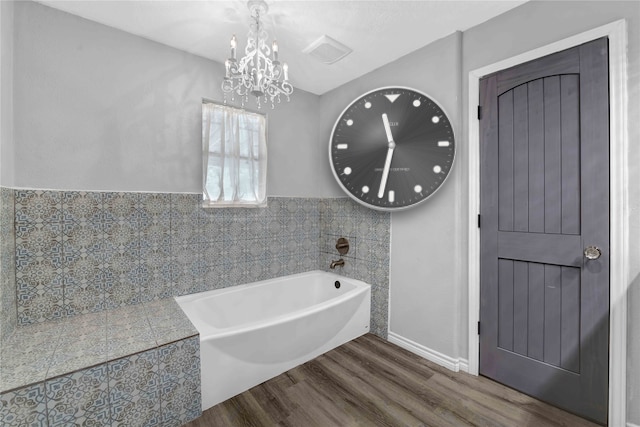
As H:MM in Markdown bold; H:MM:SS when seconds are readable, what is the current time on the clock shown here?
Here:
**11:32**
